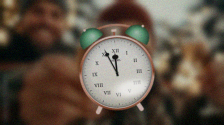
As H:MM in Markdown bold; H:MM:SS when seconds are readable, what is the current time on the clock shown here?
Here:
**11:56**
